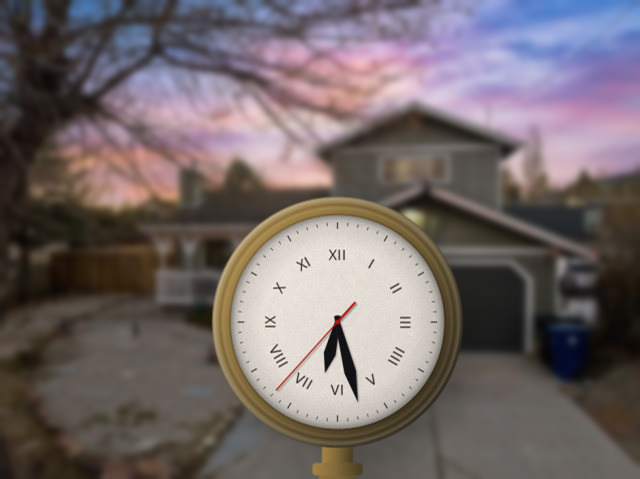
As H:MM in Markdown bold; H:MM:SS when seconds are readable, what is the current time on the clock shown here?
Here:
**6:27:37**
